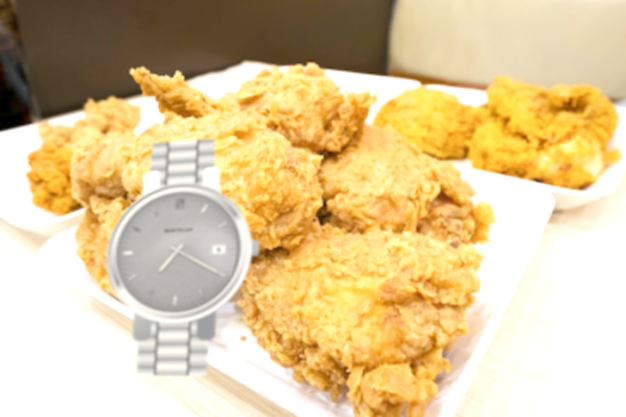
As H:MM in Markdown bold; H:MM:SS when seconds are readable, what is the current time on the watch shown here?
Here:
**7:20**
